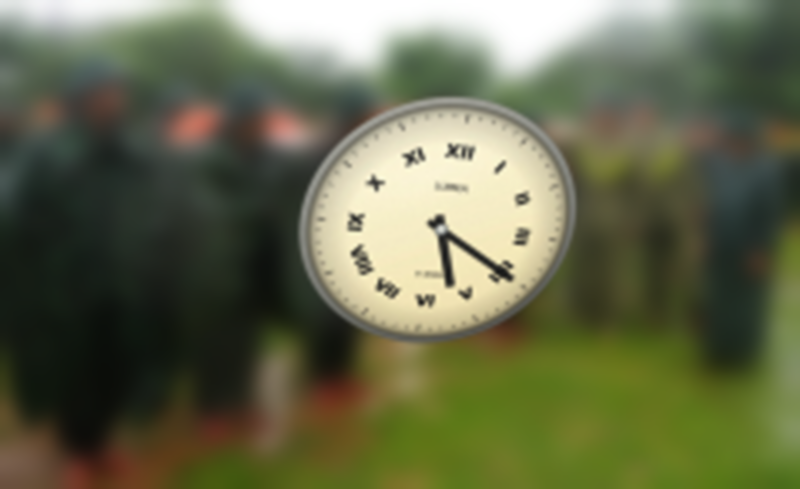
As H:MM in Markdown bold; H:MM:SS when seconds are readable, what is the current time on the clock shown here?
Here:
**5:20**
